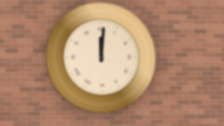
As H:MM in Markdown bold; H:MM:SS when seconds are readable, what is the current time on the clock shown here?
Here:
**12:01**
